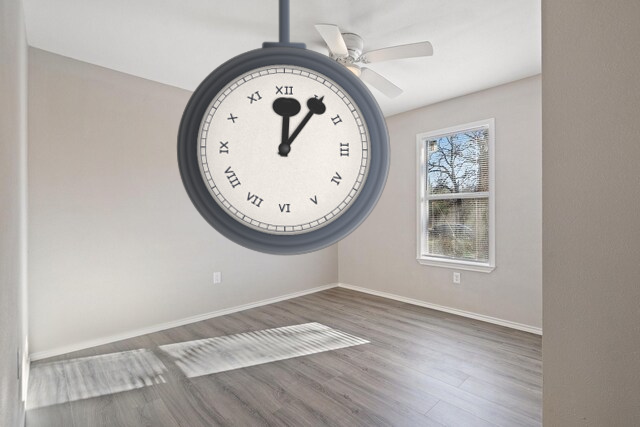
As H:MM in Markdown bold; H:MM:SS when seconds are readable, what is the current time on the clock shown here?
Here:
**12:06**
